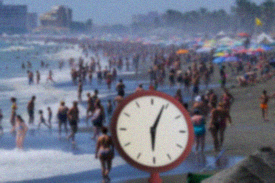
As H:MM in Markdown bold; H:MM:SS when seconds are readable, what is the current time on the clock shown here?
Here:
**6:04**
